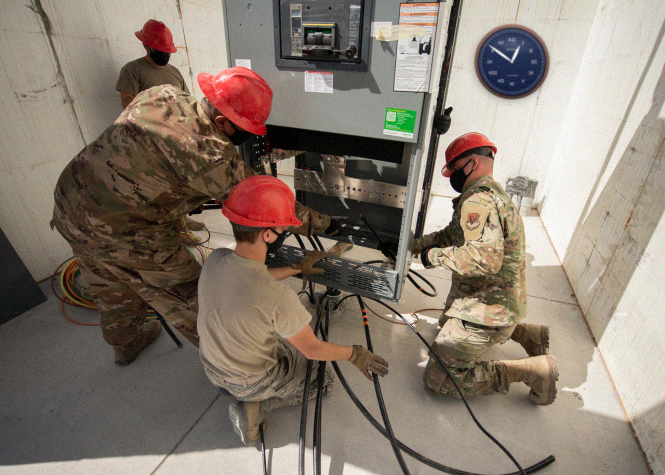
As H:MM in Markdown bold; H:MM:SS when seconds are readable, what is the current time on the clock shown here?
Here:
**12:51**
